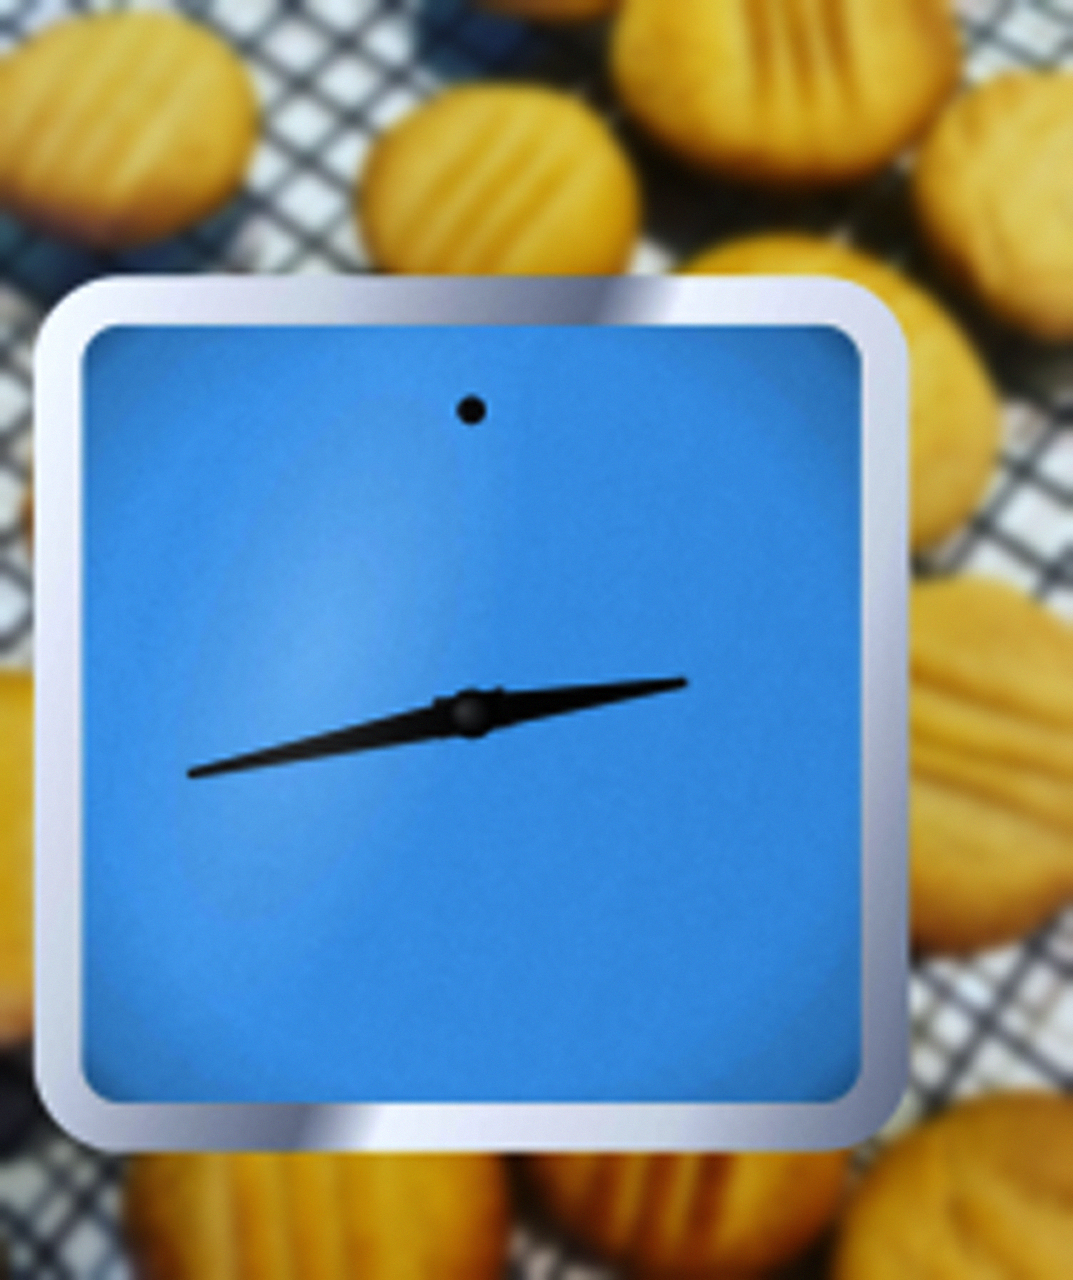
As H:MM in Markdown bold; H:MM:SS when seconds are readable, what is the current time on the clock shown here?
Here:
**2:43**
